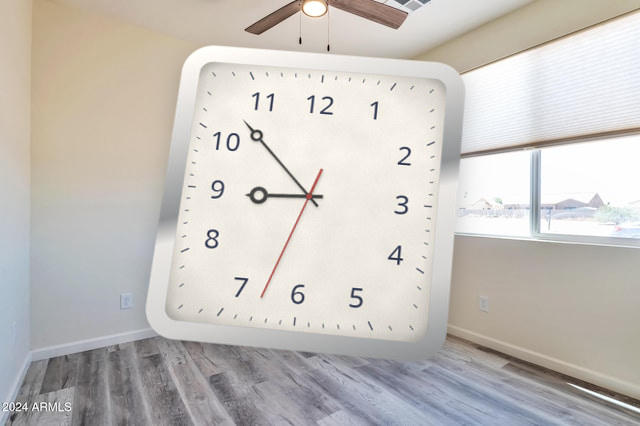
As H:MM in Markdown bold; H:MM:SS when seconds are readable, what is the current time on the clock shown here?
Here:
**8:52:33**
